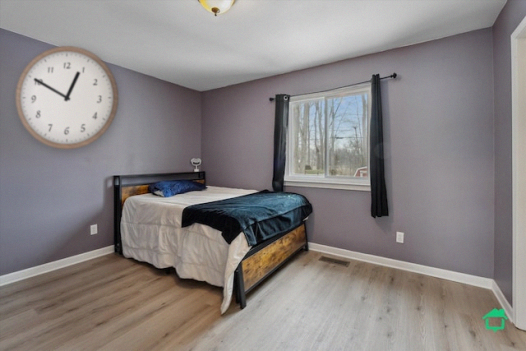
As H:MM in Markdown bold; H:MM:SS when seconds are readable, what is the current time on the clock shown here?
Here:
**12:50**
